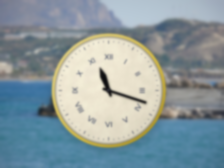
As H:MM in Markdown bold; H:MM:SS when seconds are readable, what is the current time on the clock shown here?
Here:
**11:18**
